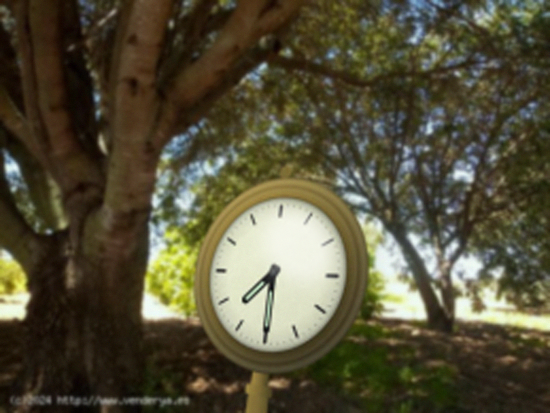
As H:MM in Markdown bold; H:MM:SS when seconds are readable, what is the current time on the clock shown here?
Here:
**7:30**
